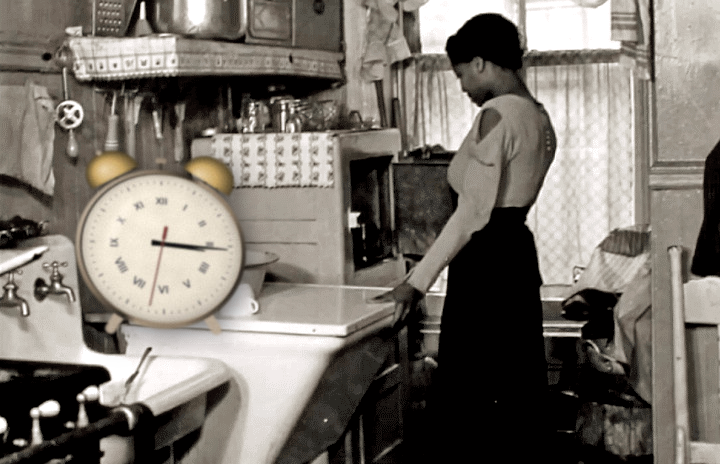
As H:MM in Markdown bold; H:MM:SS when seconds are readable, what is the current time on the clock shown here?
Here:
**3:15:32**
